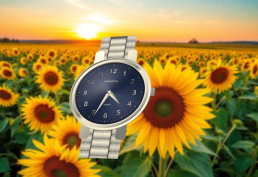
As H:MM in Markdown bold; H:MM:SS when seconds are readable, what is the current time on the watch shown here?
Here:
**4:34**
